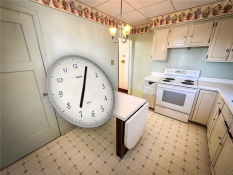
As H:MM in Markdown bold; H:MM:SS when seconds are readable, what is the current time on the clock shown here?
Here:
**7:05**
